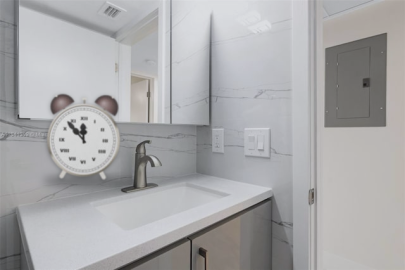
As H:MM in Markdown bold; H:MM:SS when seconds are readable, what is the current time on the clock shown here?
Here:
**11:53**
